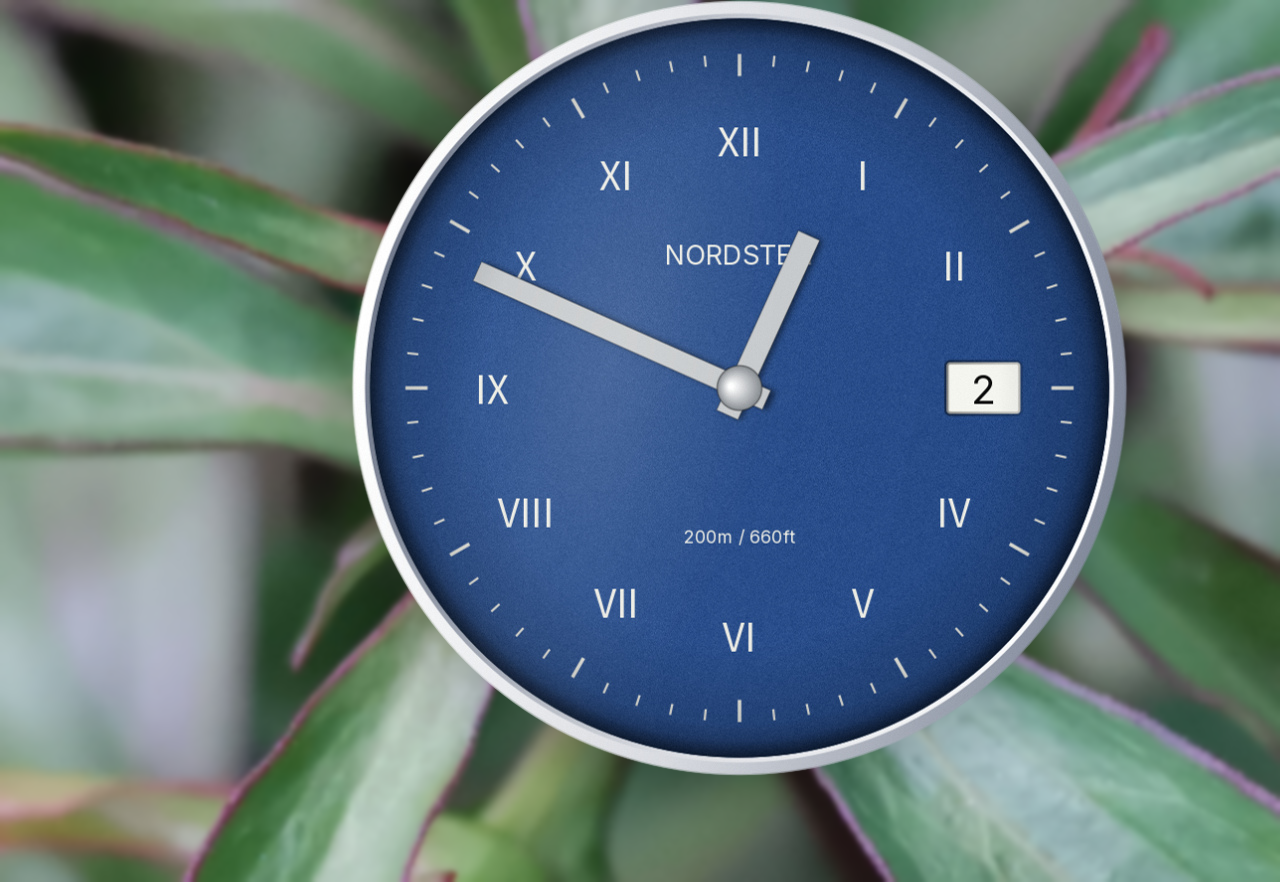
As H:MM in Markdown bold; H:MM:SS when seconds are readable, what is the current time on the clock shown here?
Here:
**12:49**
